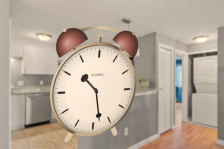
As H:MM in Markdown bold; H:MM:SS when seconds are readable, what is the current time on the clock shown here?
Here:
**10:28**
